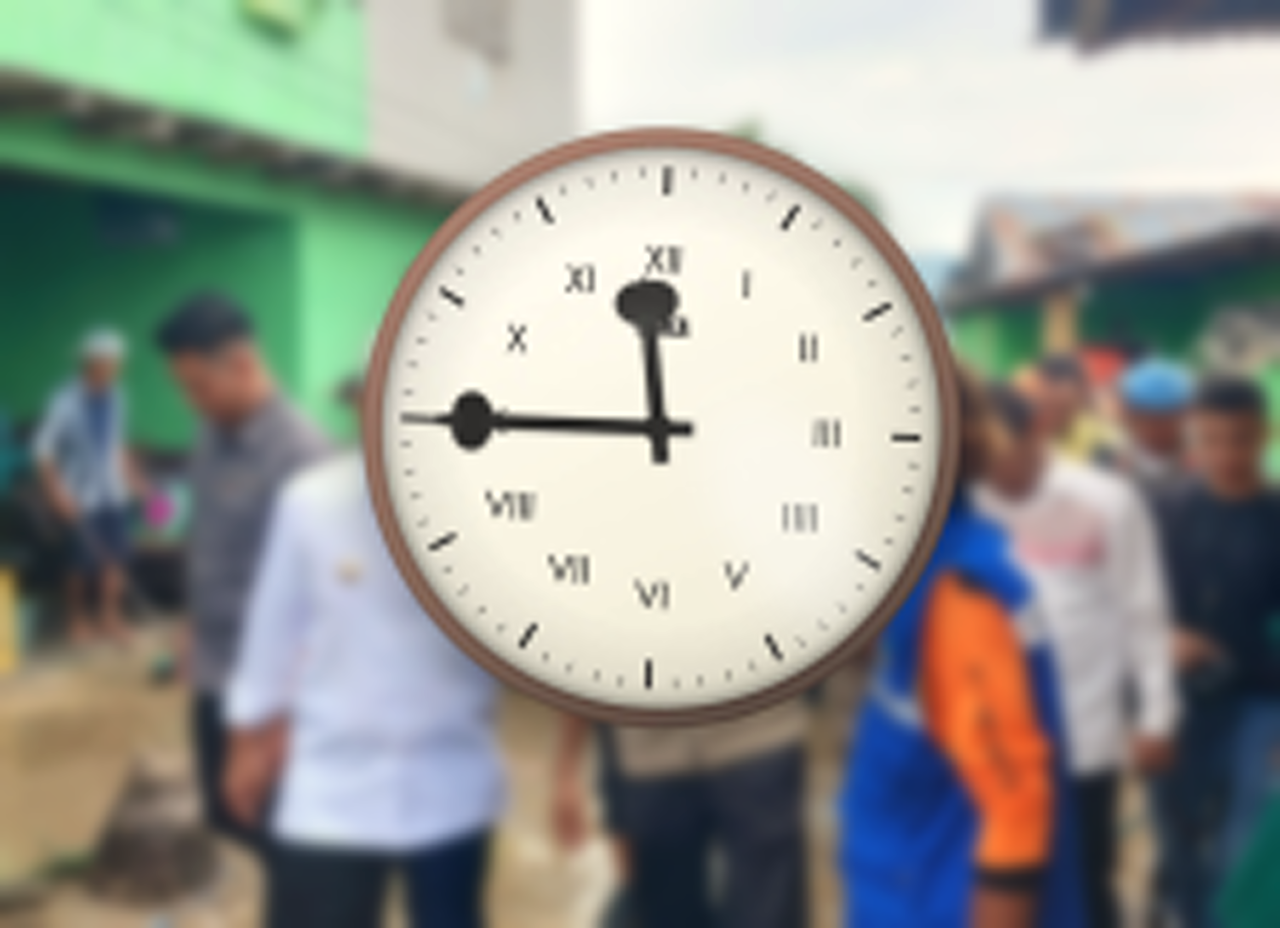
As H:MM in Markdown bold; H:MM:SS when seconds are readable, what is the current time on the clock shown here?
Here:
**11:45**
